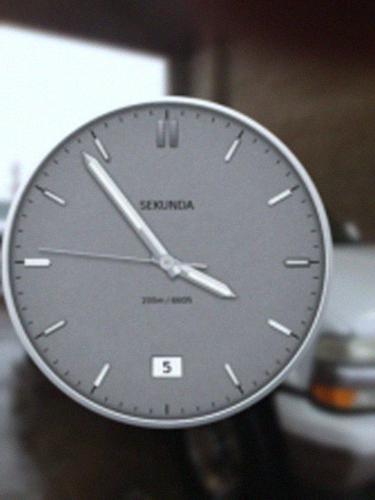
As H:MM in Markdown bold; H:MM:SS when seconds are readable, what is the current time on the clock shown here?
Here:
**3:53:46**
